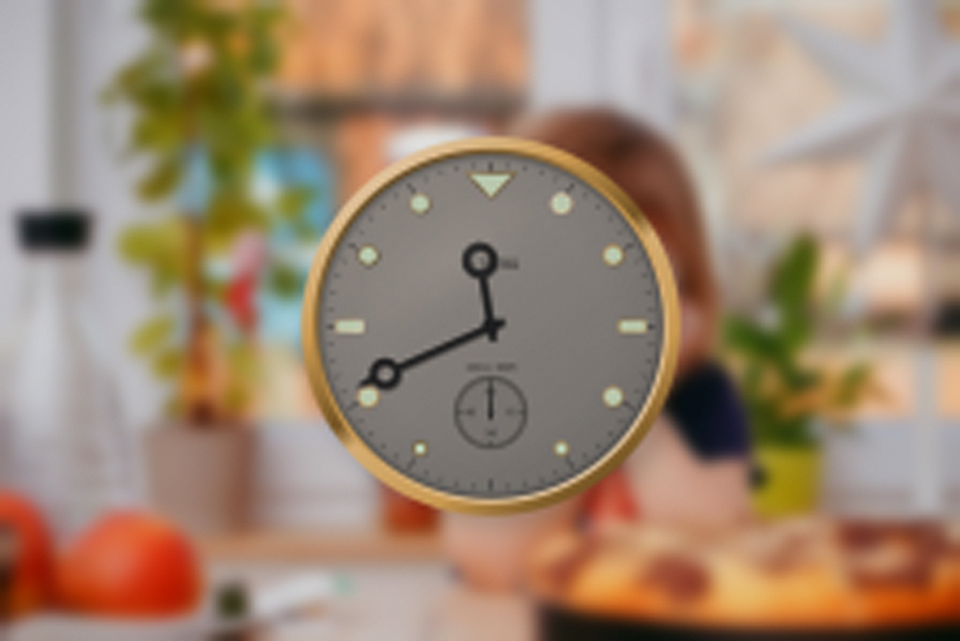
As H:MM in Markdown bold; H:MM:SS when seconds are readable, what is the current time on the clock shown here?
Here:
**11:41**
